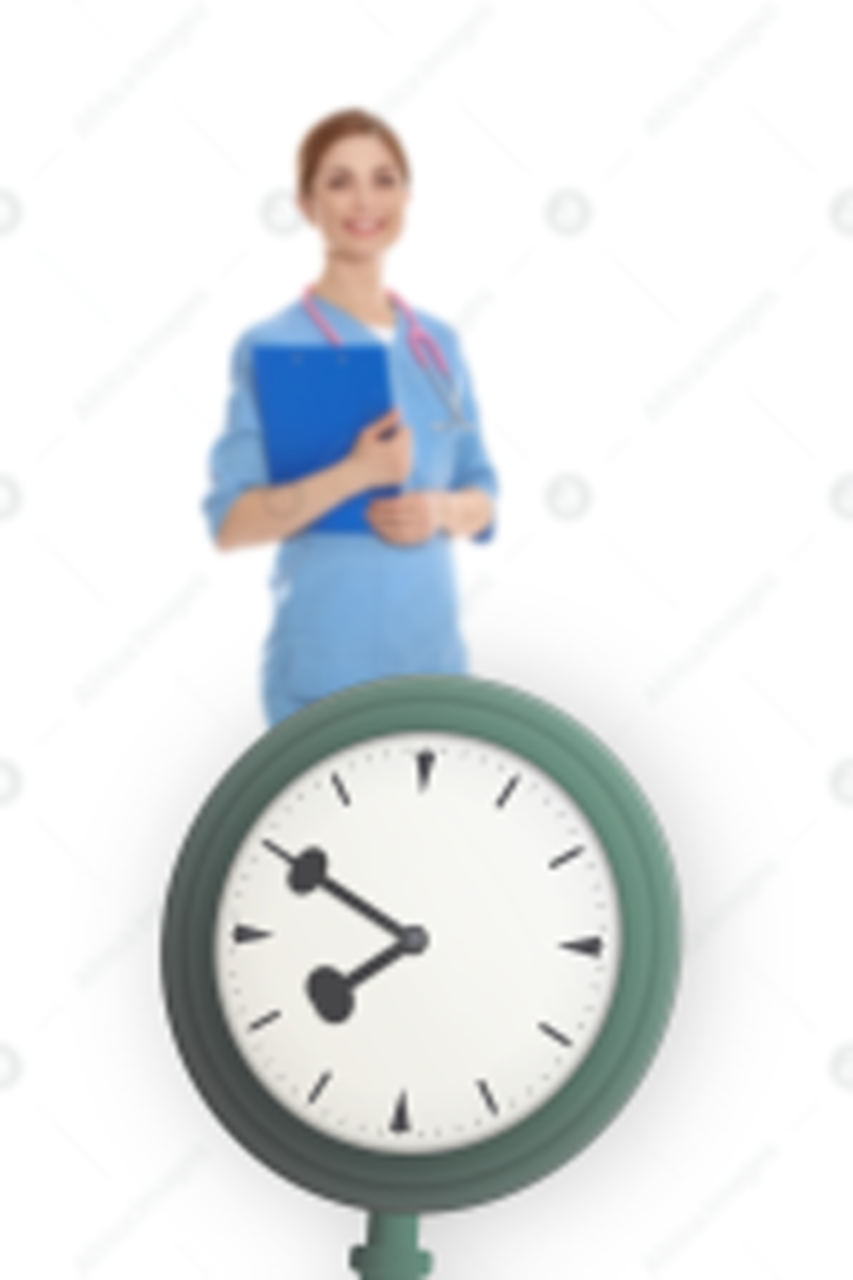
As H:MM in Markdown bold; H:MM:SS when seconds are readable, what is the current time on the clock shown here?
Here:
**7:50**
